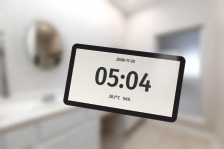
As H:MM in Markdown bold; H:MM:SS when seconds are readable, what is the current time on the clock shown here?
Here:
**5:04**
